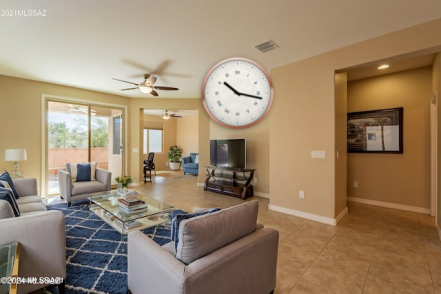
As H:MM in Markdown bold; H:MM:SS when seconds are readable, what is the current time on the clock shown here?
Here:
**10:17**
